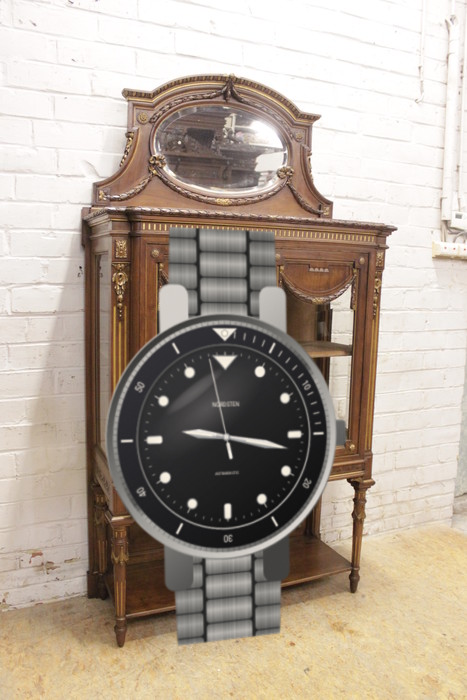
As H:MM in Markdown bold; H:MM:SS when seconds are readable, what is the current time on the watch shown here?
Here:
**9:16:58**
